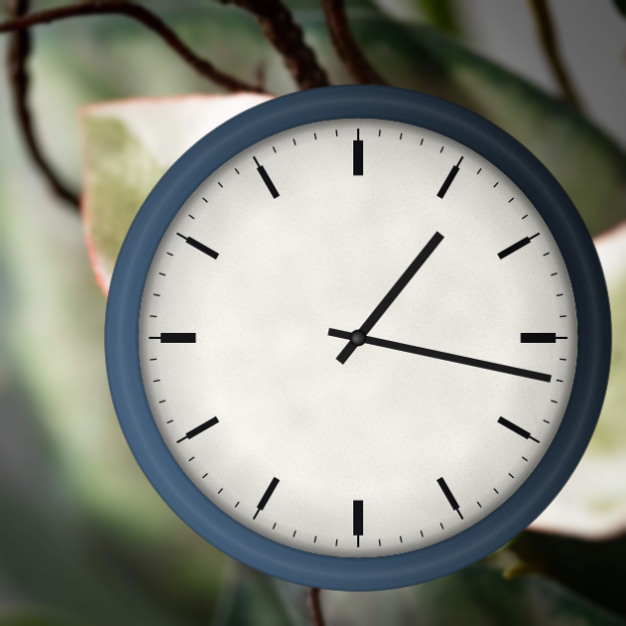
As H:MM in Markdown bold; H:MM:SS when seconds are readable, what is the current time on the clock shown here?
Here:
**1:17**
